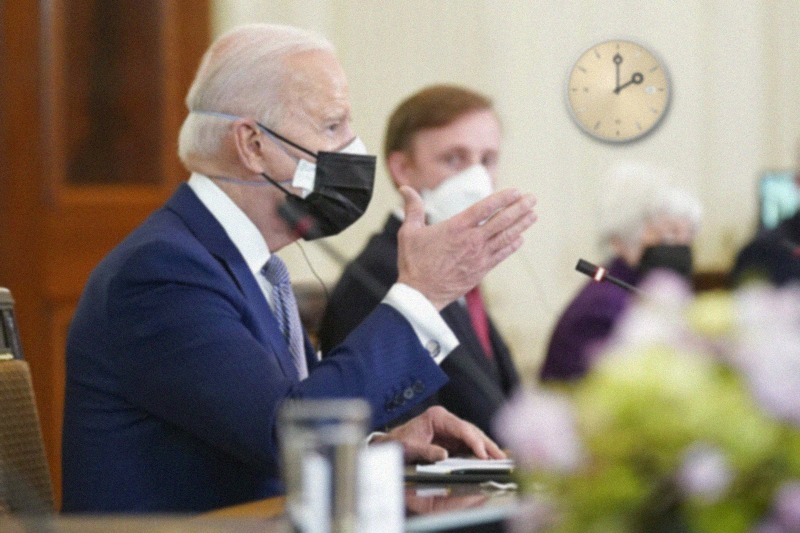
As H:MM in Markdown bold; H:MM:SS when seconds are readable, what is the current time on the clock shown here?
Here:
**2:00**
